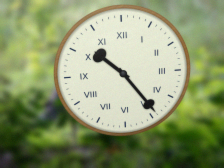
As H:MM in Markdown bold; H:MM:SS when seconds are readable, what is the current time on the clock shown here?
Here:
**10:24**
